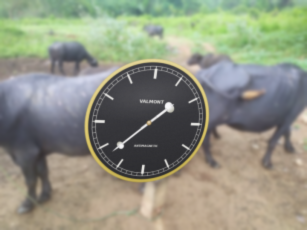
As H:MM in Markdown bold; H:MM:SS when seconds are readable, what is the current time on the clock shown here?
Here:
**1:38**
